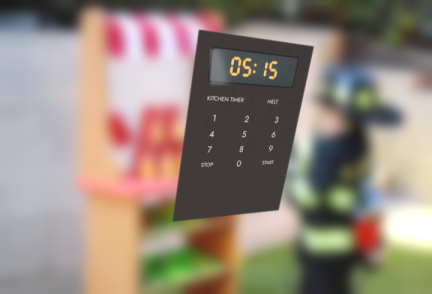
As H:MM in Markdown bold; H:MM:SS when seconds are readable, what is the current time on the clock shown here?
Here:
**5:15**
